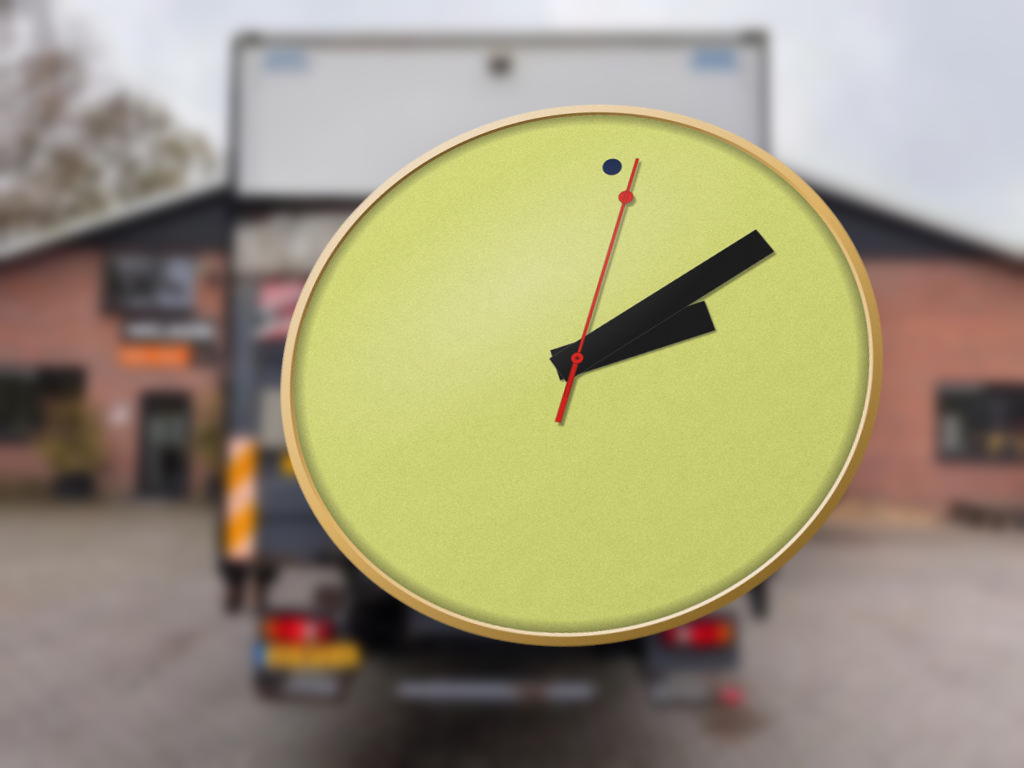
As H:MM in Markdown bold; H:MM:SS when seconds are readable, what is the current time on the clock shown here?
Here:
**2:08:01**
